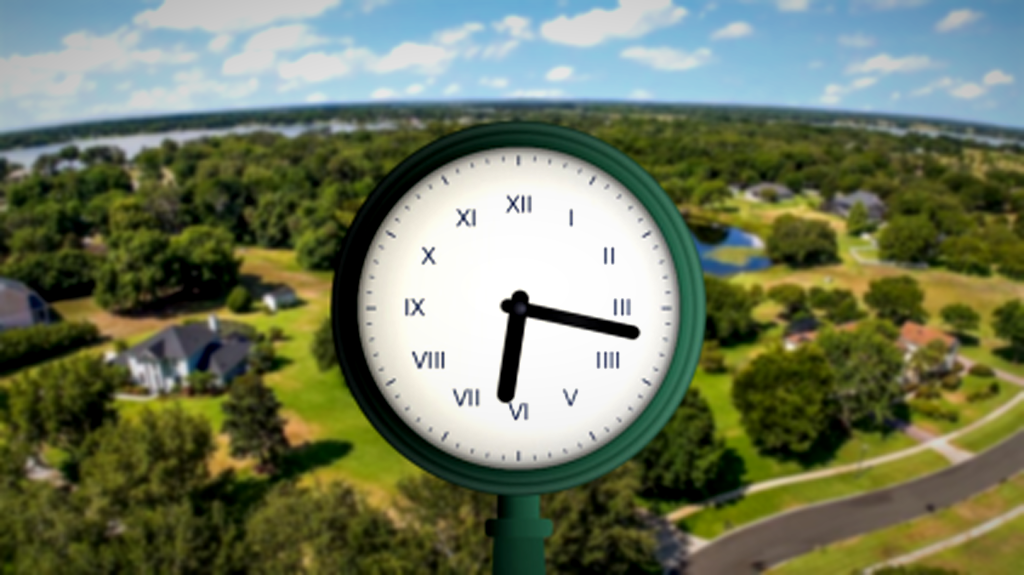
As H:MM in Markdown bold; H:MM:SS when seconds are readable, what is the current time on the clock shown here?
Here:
**6:17**
